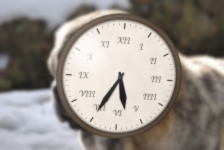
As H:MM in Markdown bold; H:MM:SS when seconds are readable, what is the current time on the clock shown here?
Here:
**5:35**
